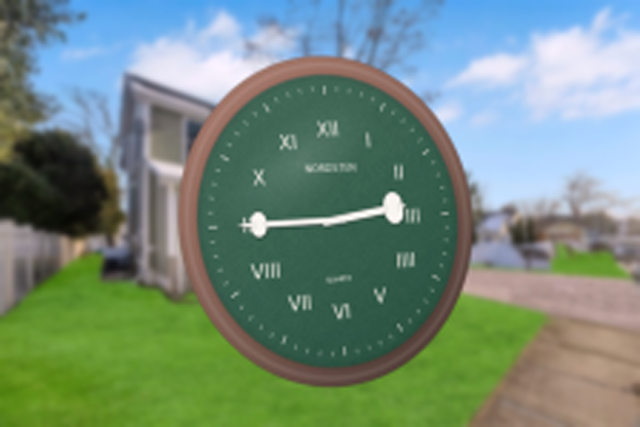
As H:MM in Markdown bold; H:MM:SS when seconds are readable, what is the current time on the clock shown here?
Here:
**2:45**
